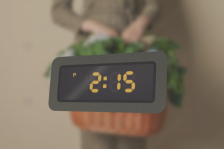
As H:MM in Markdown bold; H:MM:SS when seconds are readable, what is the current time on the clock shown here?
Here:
**2:15**
